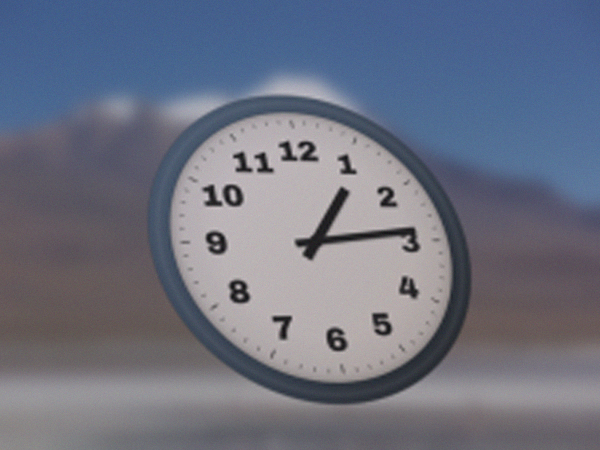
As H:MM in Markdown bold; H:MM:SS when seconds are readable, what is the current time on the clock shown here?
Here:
**1:14**
